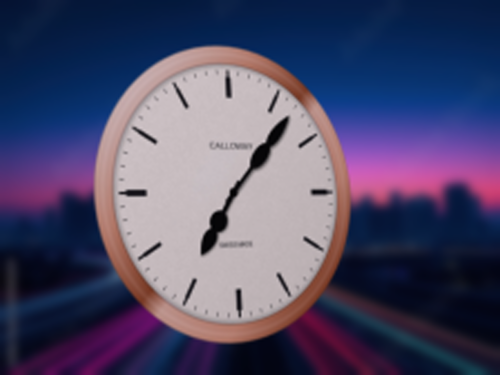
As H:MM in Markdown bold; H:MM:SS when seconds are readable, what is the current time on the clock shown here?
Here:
**7:07**
